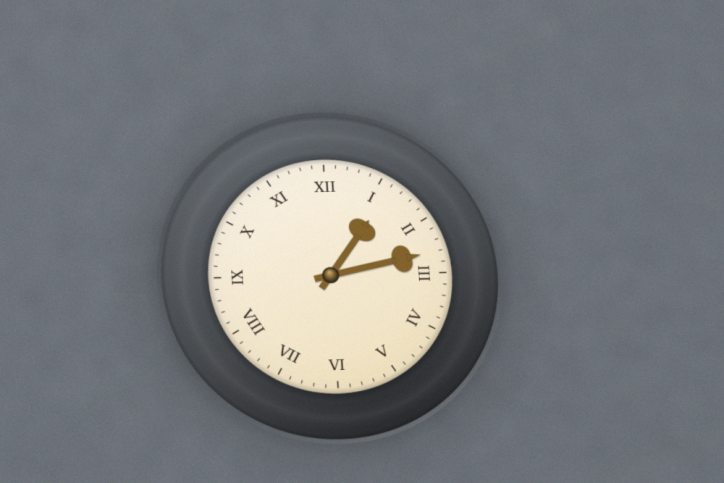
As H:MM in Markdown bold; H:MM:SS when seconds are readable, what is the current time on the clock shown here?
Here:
**1:13**
